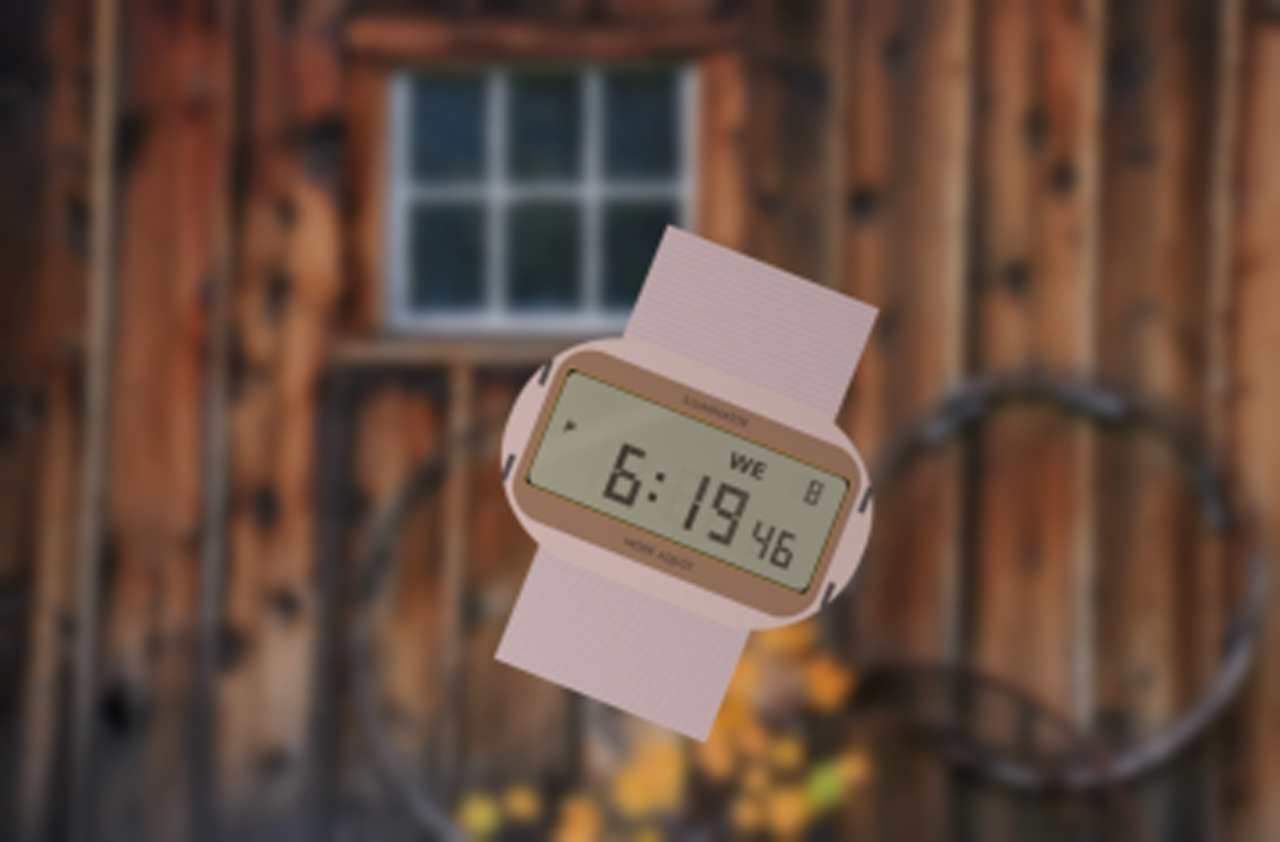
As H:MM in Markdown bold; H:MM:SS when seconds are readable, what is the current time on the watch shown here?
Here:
**6:19:46**
